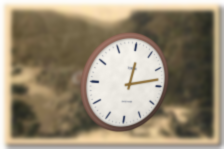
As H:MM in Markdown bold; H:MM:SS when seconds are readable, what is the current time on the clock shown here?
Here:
**12:13**
